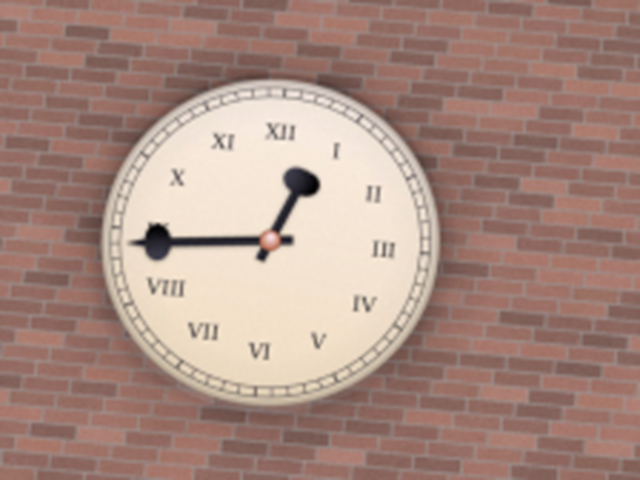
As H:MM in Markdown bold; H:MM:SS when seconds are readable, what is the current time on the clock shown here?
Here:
**12:44**
